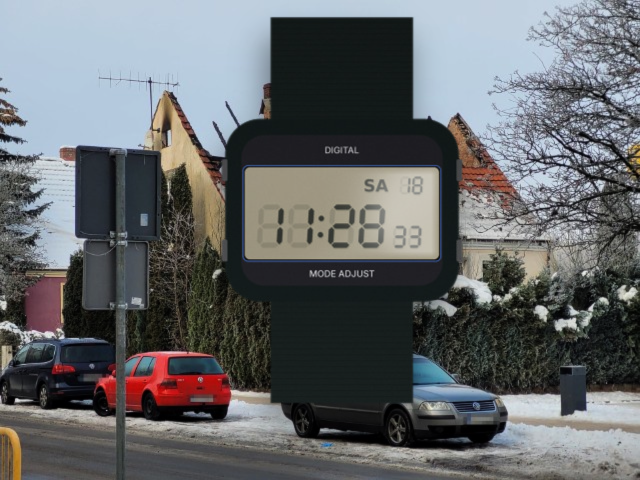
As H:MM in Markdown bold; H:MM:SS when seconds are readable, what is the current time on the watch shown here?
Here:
**11:28:33**
